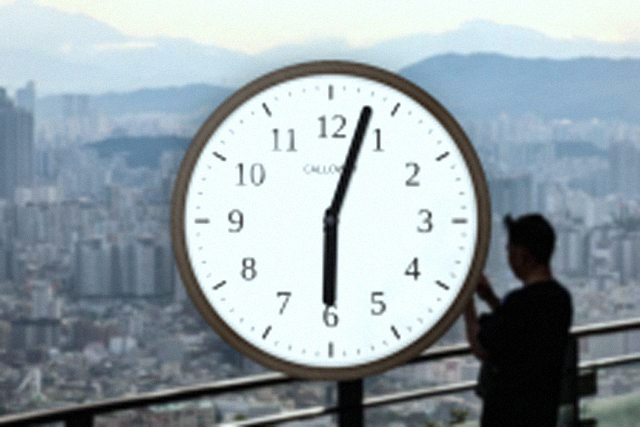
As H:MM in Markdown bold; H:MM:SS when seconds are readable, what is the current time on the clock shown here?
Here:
**6:03**
